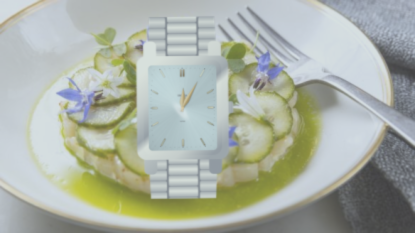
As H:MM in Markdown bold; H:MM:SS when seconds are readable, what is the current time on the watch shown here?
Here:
**12:05**
